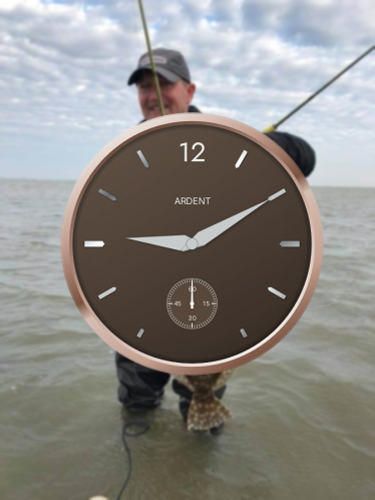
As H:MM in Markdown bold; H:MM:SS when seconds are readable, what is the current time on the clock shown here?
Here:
**9:10**
